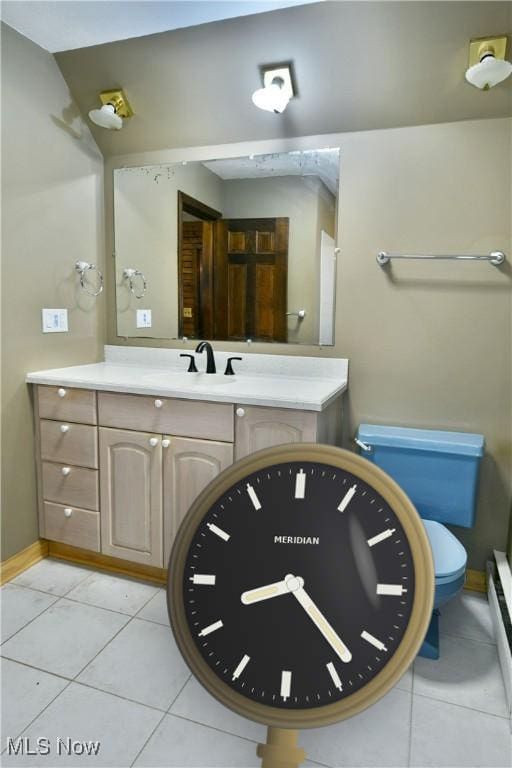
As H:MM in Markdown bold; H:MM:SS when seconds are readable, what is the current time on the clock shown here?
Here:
**8:23**
